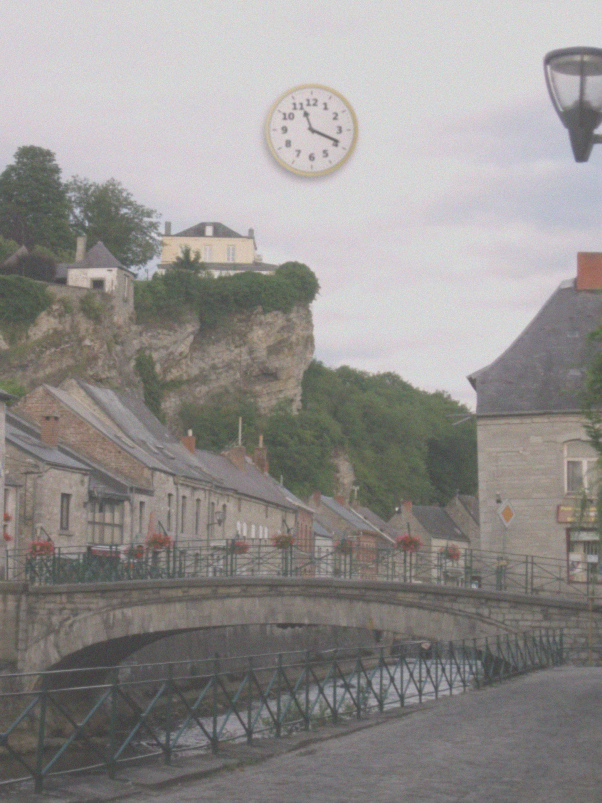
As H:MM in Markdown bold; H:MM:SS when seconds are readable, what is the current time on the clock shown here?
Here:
**11:19**
